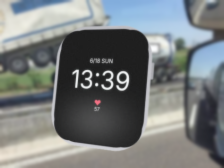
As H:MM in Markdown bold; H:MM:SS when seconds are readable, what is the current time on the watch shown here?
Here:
**13:39**
